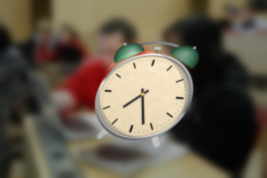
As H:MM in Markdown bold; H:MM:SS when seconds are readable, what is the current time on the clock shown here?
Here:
**7:27**
